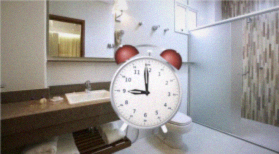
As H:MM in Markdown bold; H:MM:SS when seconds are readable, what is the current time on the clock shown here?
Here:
**8:59**
